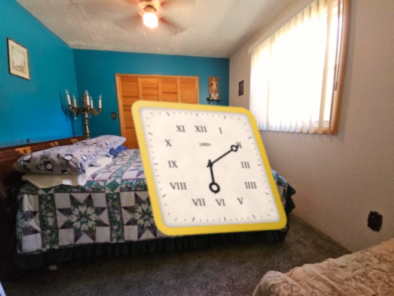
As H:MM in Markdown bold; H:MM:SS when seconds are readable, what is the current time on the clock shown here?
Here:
**6:10**
